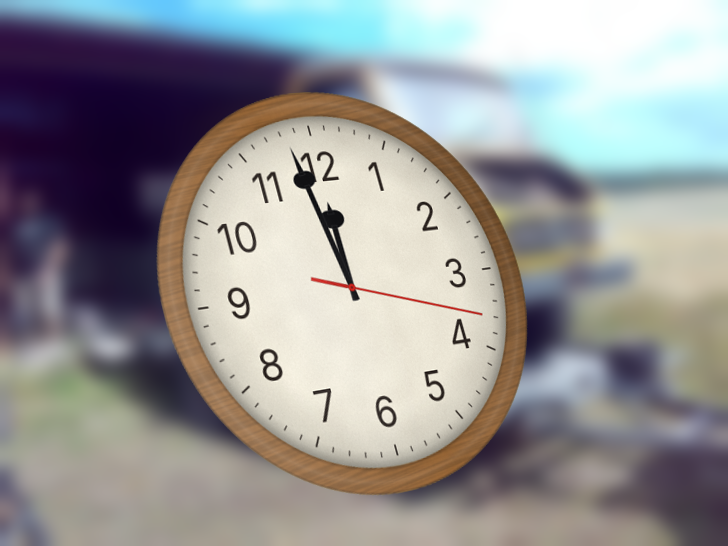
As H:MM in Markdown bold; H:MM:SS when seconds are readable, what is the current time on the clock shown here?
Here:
**11:58:18**
